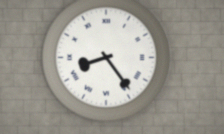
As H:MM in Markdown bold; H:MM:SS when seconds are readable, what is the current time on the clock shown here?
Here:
**8:24**
